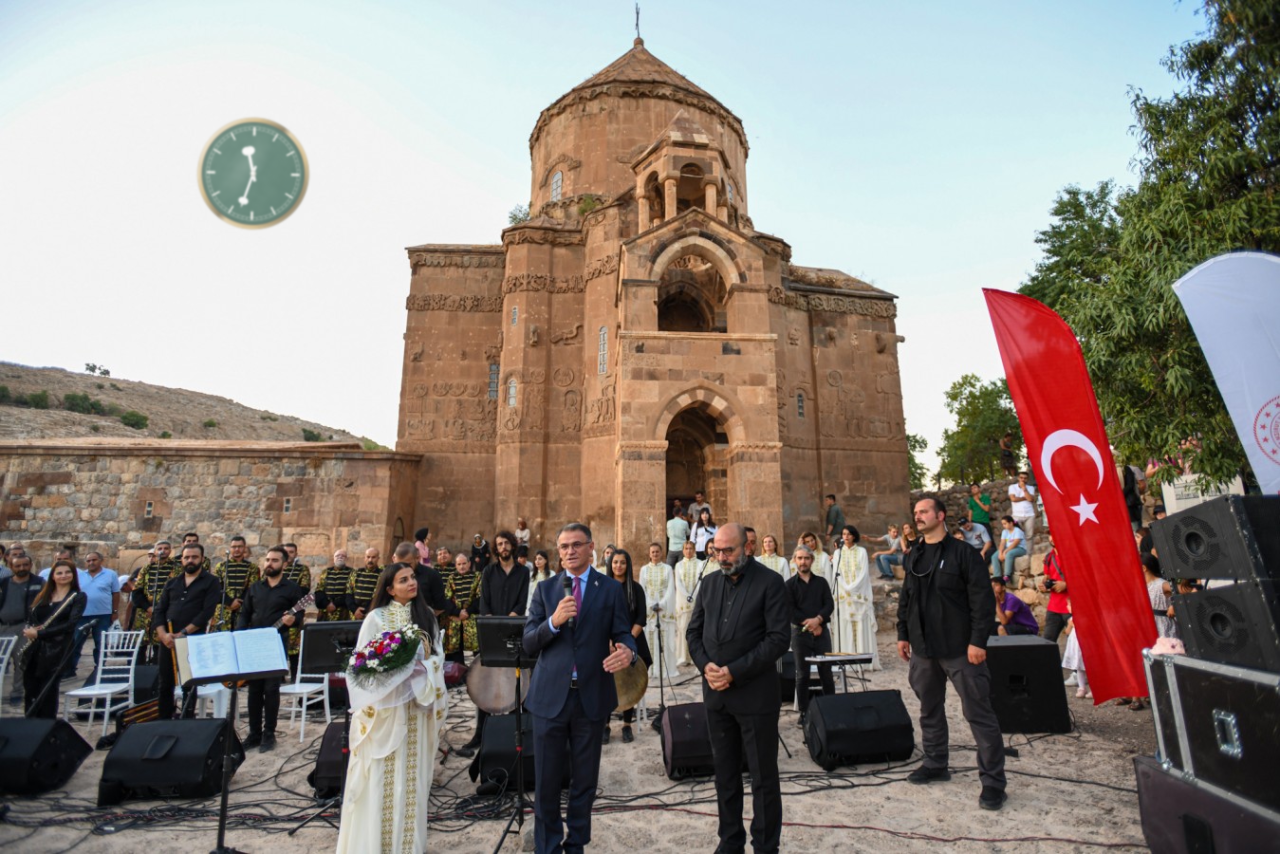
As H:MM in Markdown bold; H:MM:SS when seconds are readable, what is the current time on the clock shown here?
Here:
**11:33**
